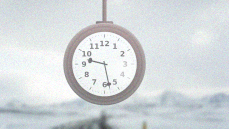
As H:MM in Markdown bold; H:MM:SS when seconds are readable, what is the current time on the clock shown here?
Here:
**9:28**
